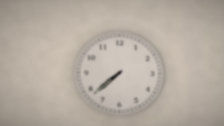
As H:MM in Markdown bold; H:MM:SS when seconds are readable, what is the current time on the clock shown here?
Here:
**7:38**
